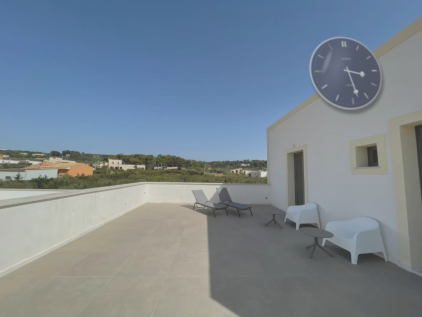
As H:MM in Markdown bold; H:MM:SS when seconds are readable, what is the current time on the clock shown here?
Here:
**3:28**
